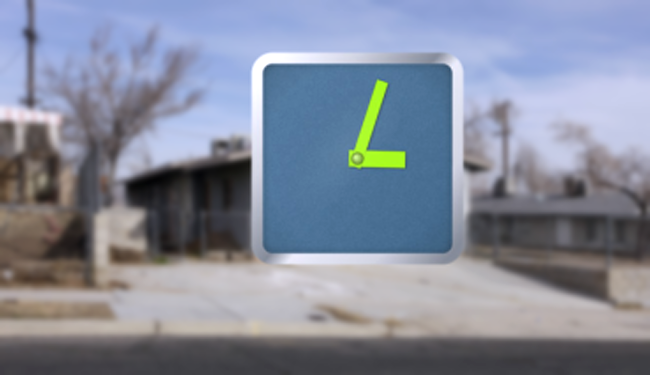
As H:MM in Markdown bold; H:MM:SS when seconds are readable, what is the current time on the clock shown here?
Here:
**3:03**
